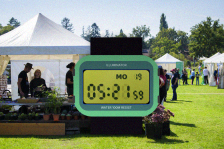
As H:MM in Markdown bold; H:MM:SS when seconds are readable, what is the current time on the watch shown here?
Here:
**5:21:59**
